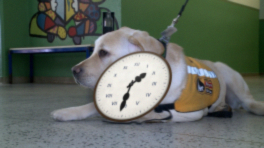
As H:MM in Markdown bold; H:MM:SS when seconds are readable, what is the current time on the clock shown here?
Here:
**1:31**
